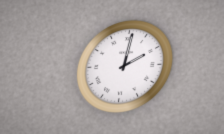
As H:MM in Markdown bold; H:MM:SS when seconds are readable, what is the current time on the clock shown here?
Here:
**2:01**
